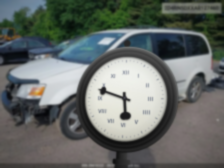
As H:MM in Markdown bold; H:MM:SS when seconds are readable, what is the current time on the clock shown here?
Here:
**5:48**
